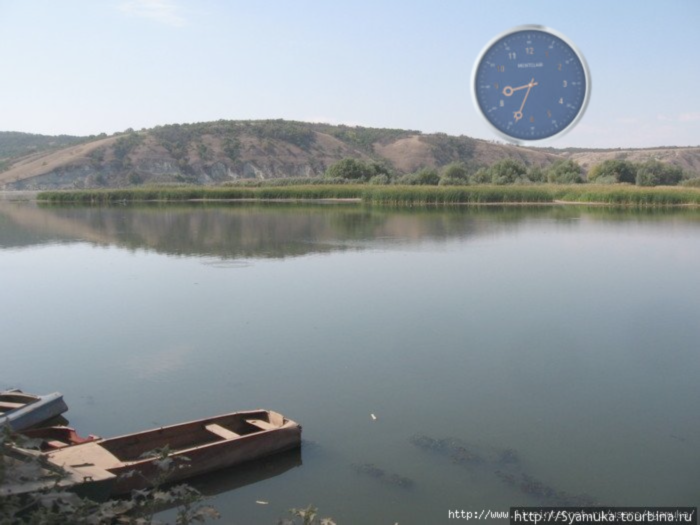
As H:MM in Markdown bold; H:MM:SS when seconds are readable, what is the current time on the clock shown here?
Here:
**8:34**
